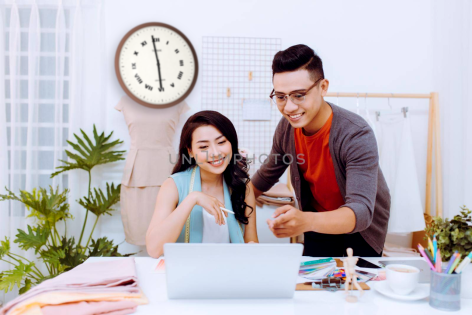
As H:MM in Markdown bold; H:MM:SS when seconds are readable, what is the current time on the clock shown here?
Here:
**5:59**
